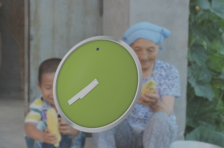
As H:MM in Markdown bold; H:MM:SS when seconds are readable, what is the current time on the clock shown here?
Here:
**7:39**
